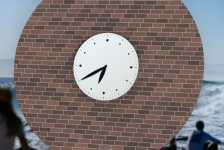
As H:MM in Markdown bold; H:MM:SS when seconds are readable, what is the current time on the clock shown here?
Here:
**6:40**
